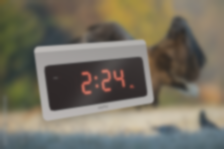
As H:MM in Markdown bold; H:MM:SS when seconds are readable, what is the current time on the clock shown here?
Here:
**2:24**
